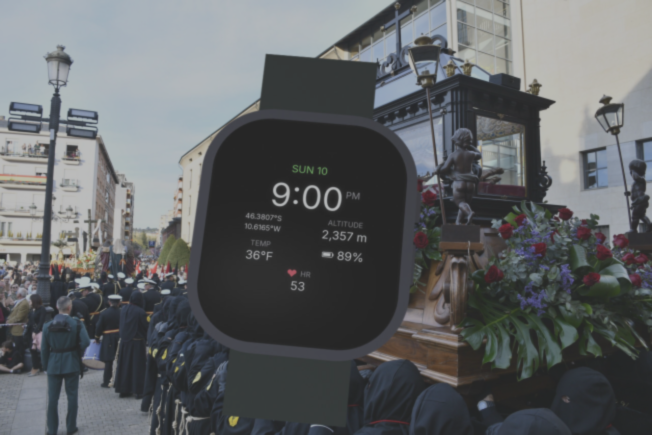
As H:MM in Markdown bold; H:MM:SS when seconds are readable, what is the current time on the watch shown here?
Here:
**9:00**
